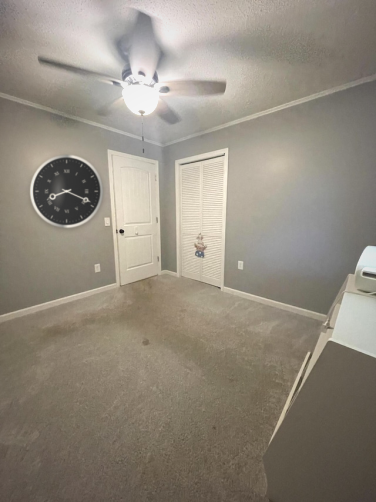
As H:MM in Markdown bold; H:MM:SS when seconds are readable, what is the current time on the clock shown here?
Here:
**8:19**
